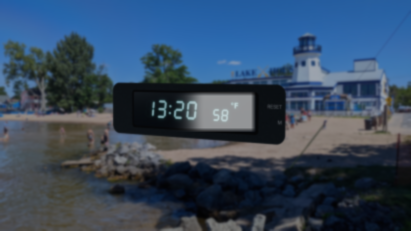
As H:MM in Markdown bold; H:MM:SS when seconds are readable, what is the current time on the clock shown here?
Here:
**13:20**
